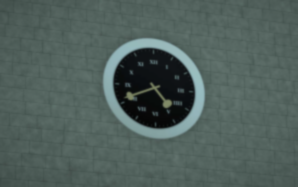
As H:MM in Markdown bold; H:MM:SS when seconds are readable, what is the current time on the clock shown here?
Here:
**4:41**
